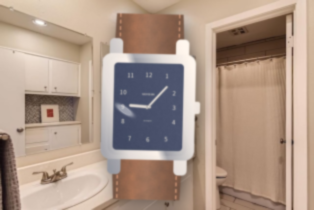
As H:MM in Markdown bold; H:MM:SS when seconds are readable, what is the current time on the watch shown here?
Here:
**9:07**
